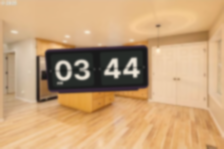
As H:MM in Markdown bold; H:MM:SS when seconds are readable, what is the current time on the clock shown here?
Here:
**3:44**
